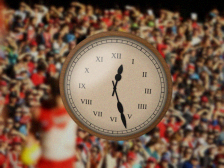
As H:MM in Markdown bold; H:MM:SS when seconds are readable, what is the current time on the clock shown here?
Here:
**12:27**
